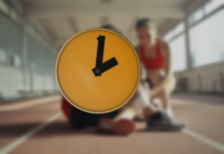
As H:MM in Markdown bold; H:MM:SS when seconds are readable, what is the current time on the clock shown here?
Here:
**2:01**
